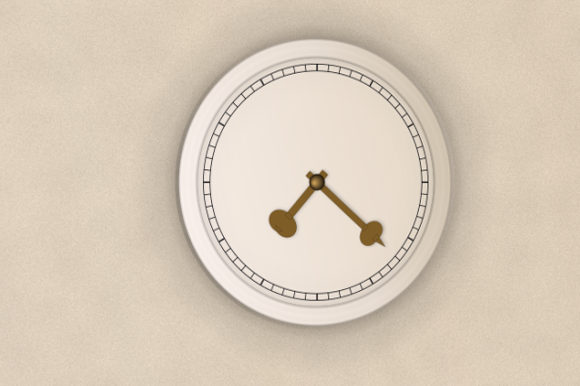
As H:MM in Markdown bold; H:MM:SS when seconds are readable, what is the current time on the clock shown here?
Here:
**7:22**
